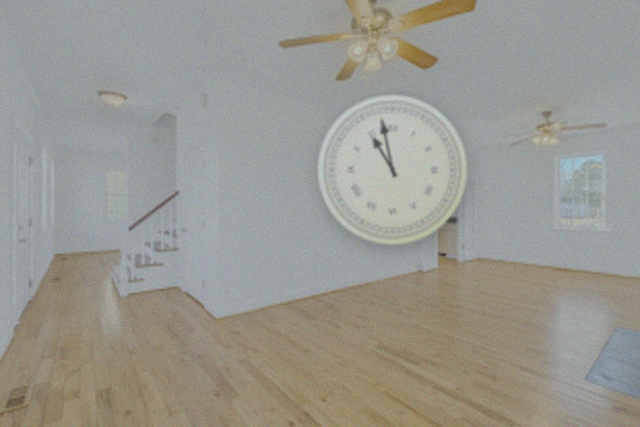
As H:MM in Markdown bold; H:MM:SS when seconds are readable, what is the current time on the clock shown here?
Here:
**10:58**
